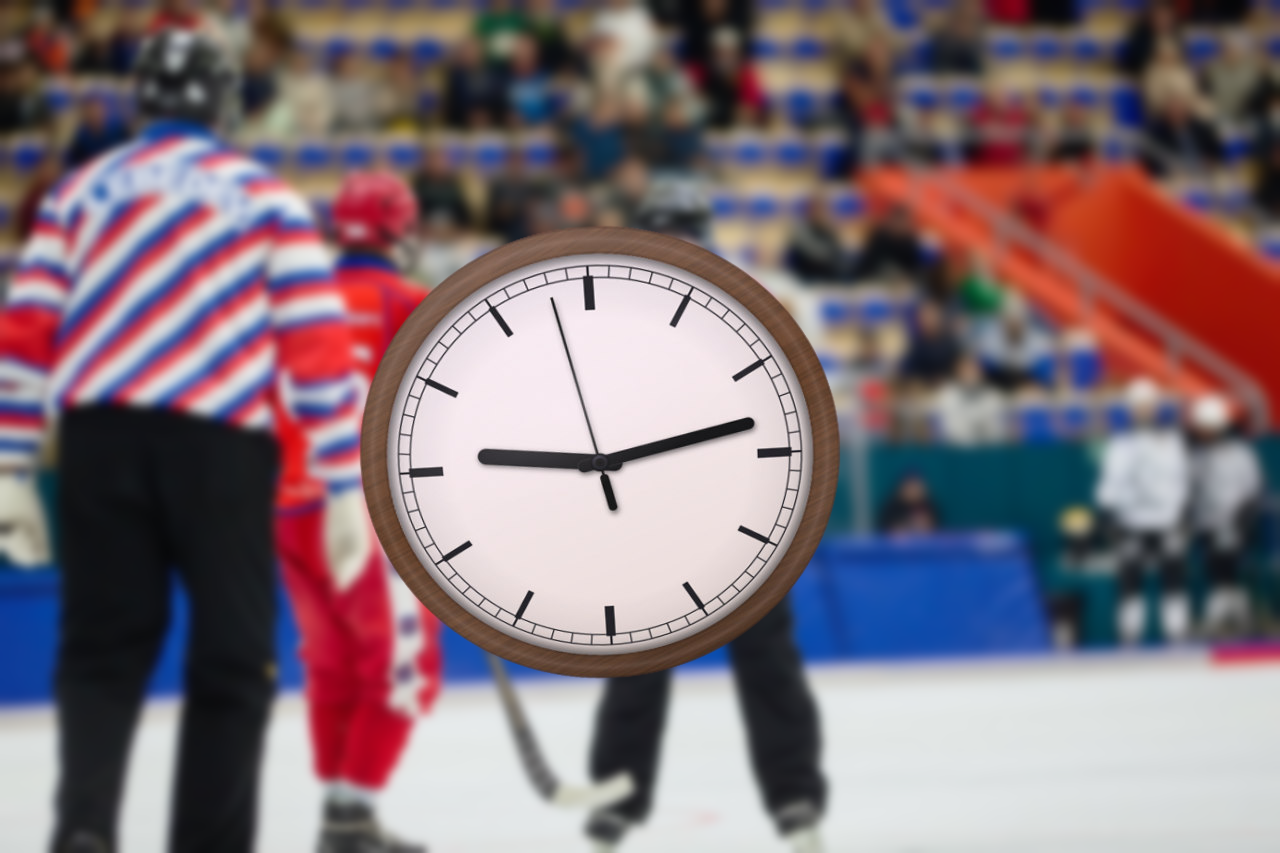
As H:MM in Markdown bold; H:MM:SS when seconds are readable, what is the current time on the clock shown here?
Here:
**9:12:58**
